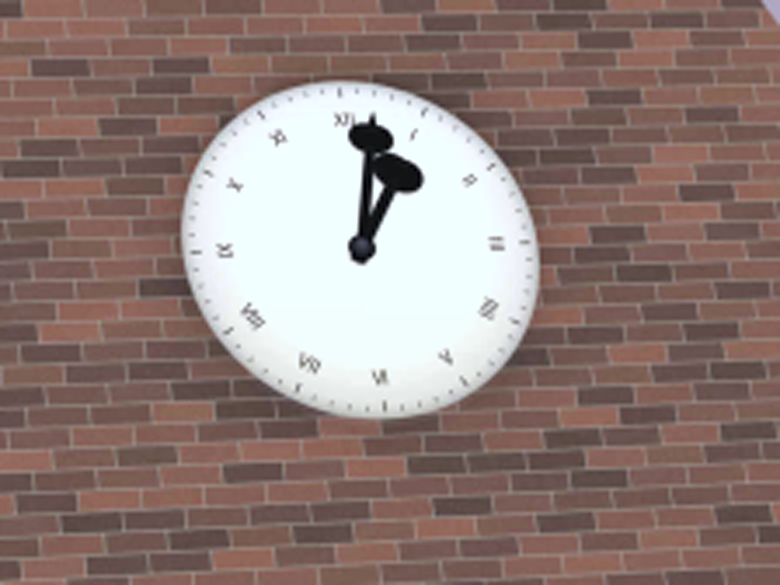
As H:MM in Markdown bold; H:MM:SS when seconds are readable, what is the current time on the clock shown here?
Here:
**1:02**
